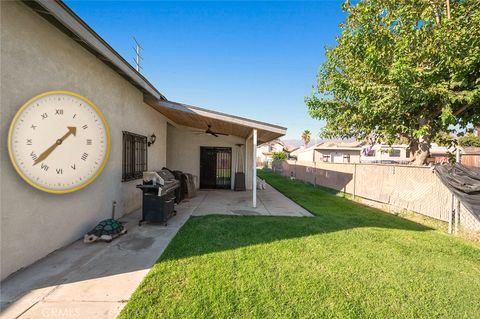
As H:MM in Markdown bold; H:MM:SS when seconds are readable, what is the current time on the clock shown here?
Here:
**1:38**
